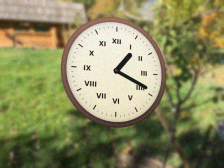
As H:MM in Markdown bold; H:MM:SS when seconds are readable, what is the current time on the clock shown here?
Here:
**1:19**
